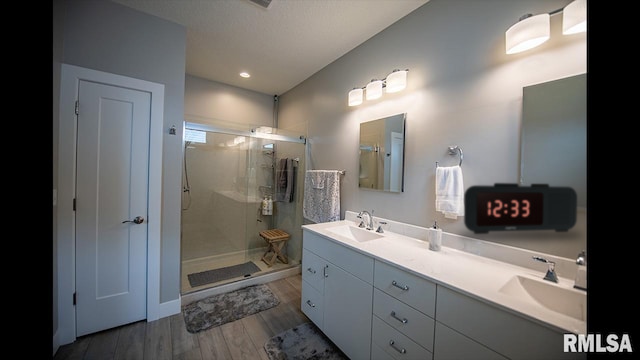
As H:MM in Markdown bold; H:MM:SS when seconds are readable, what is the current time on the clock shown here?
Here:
**12:33**
